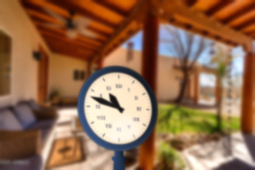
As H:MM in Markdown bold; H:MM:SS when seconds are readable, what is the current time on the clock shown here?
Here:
**10:48**
